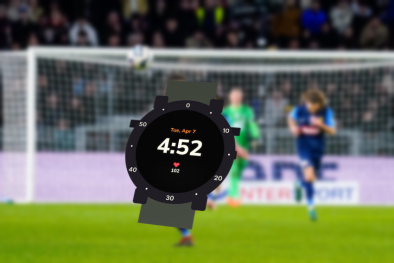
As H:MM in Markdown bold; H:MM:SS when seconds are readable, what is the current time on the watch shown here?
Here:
**4:52**
